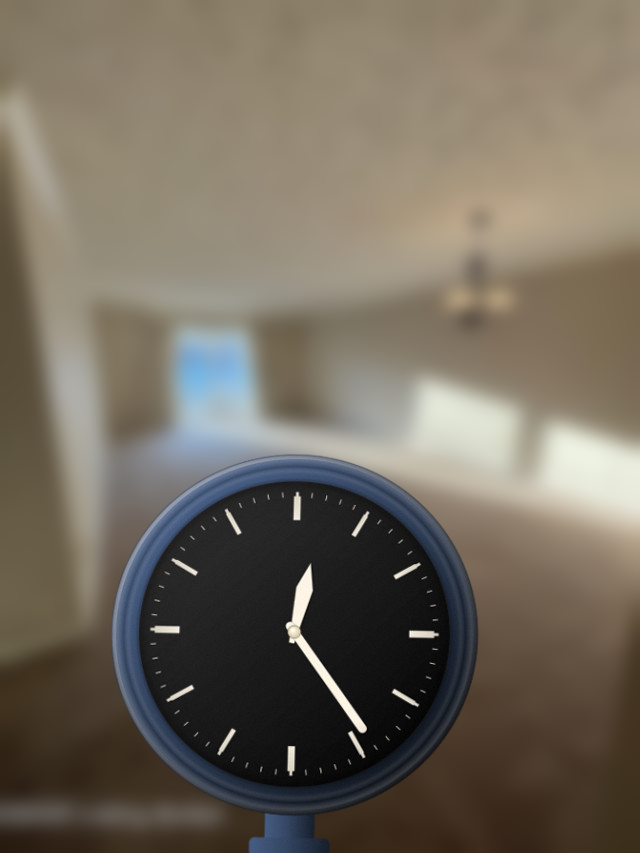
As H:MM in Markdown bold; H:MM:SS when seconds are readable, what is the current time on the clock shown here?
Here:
**12:24**
